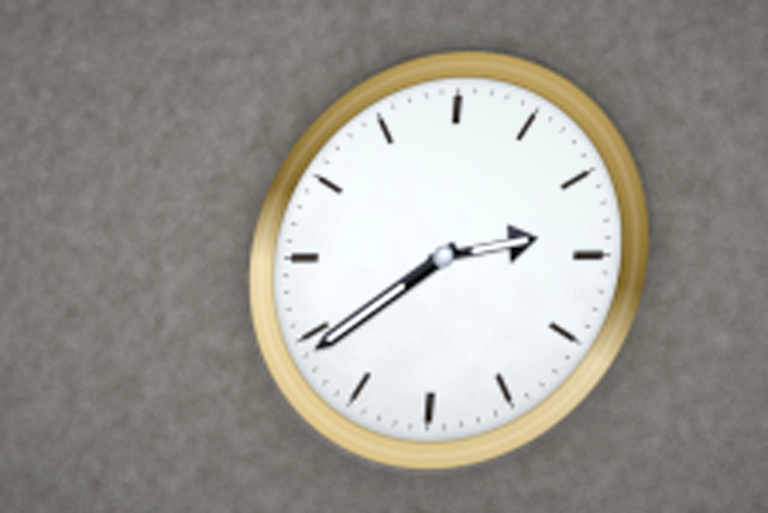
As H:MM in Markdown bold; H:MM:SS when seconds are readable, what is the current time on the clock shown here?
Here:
**2:39**
